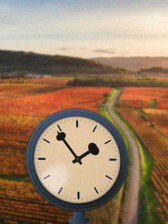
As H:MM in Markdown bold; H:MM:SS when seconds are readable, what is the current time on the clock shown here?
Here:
**1:54**
